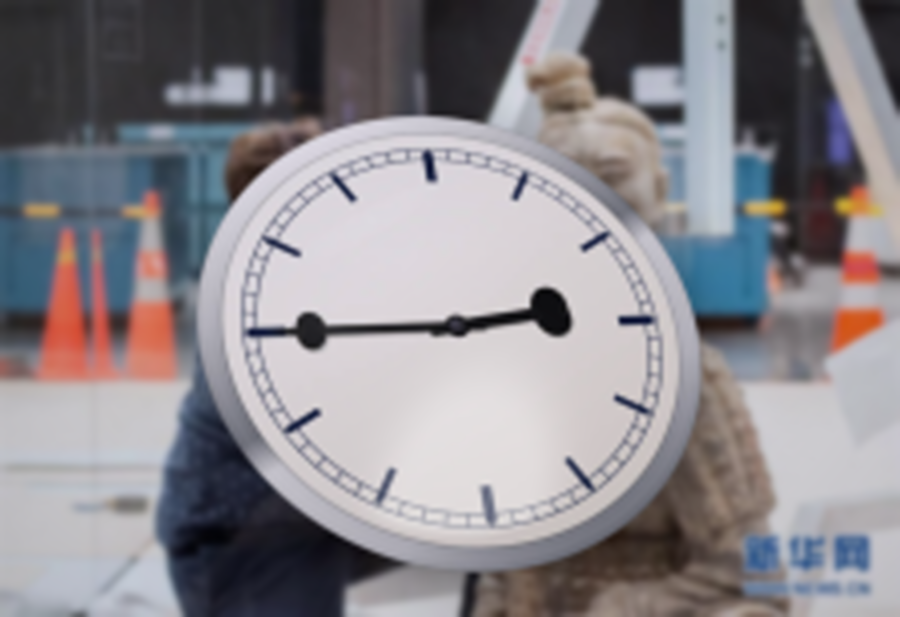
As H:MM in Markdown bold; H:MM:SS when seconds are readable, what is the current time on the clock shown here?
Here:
**2:45**
